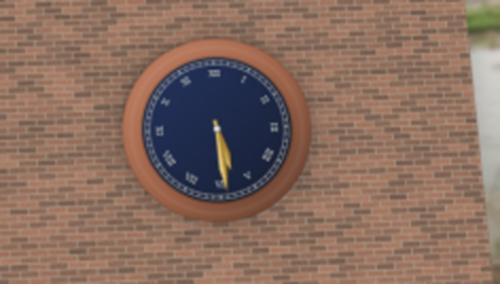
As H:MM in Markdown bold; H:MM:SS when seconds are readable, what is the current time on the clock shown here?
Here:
**5:29**
